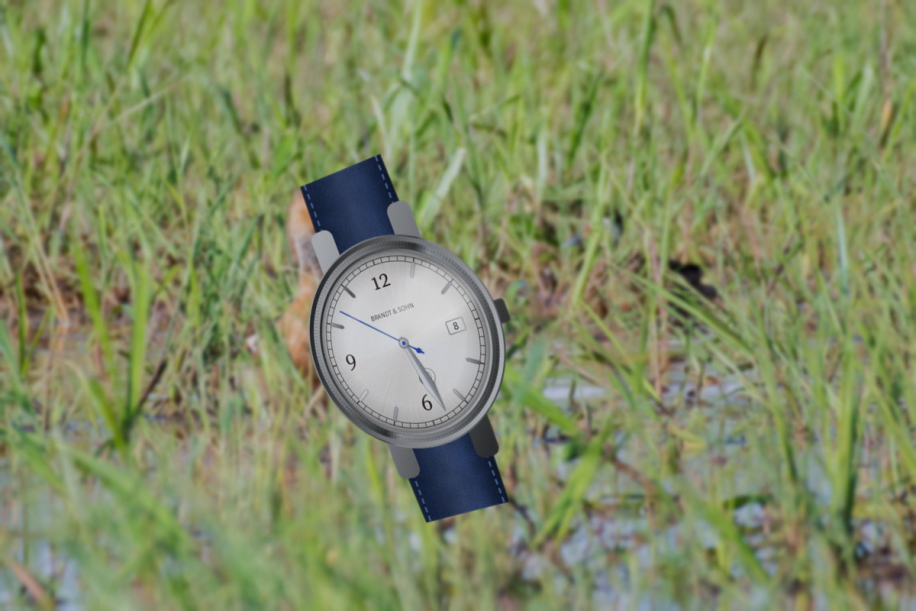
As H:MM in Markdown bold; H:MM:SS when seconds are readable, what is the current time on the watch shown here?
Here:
**5:27:52**
